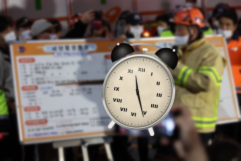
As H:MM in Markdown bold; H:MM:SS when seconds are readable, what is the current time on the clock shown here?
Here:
**11:26**
